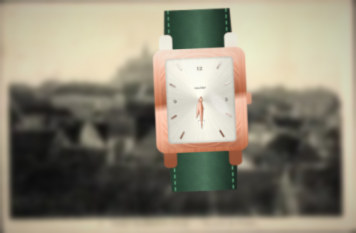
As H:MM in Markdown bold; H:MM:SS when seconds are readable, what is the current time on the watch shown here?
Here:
**6:30**
